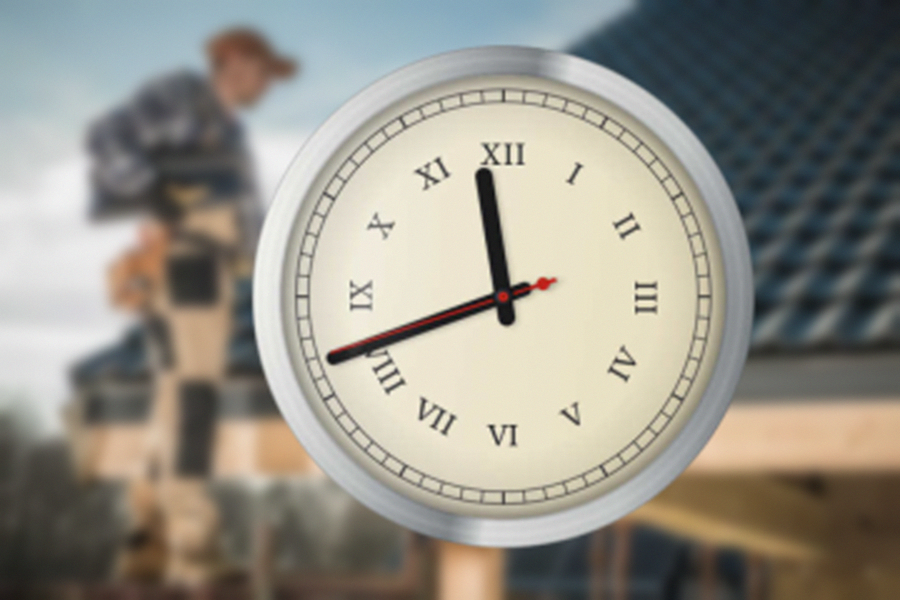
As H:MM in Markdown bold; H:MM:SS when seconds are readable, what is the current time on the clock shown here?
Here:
**11:41:42**
